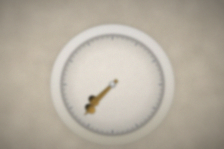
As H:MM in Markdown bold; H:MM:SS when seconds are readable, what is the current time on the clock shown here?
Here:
**7:37**
